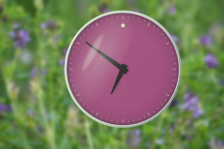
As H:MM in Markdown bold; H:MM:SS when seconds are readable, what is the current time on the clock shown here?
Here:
**6:51**
